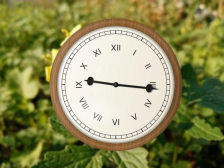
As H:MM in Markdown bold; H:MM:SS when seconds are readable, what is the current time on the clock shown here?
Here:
**9:16**
